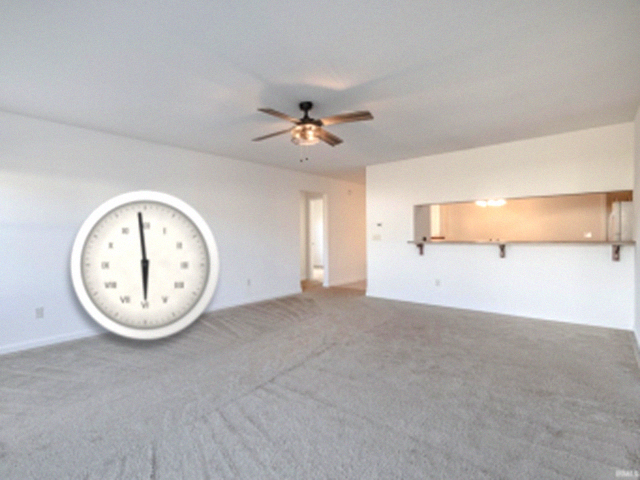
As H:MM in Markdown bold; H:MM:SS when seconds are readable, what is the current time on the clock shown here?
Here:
**5:59**
